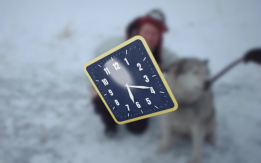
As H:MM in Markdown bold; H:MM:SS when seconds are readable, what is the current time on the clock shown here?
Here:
**6:19**
